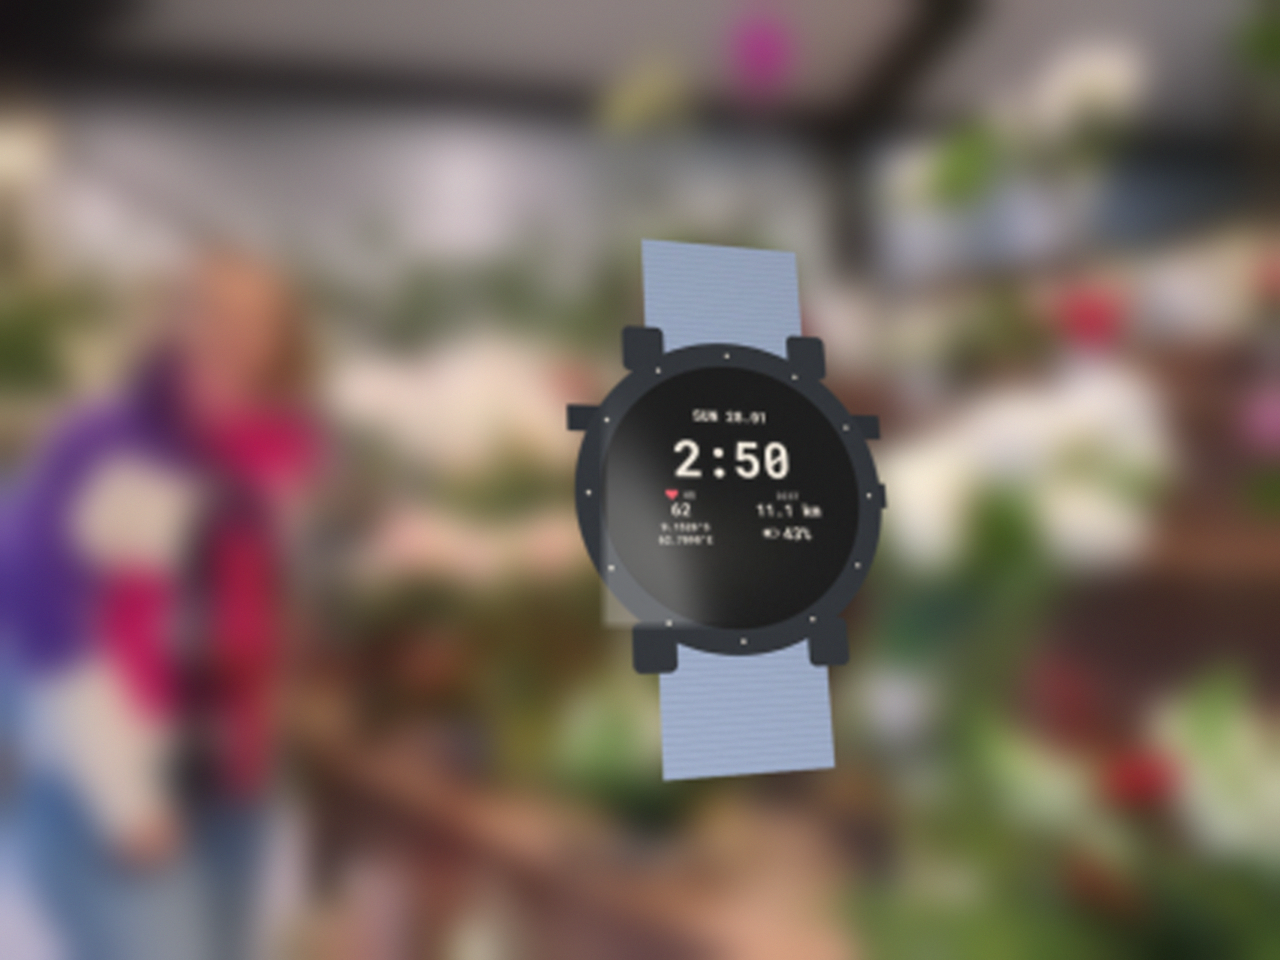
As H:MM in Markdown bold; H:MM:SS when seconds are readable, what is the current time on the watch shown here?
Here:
**2:50**
